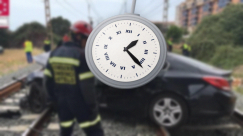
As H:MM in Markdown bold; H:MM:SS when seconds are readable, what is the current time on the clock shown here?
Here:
**1:22**
